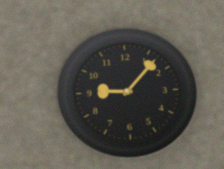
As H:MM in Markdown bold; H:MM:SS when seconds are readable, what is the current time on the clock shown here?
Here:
**9:07**
